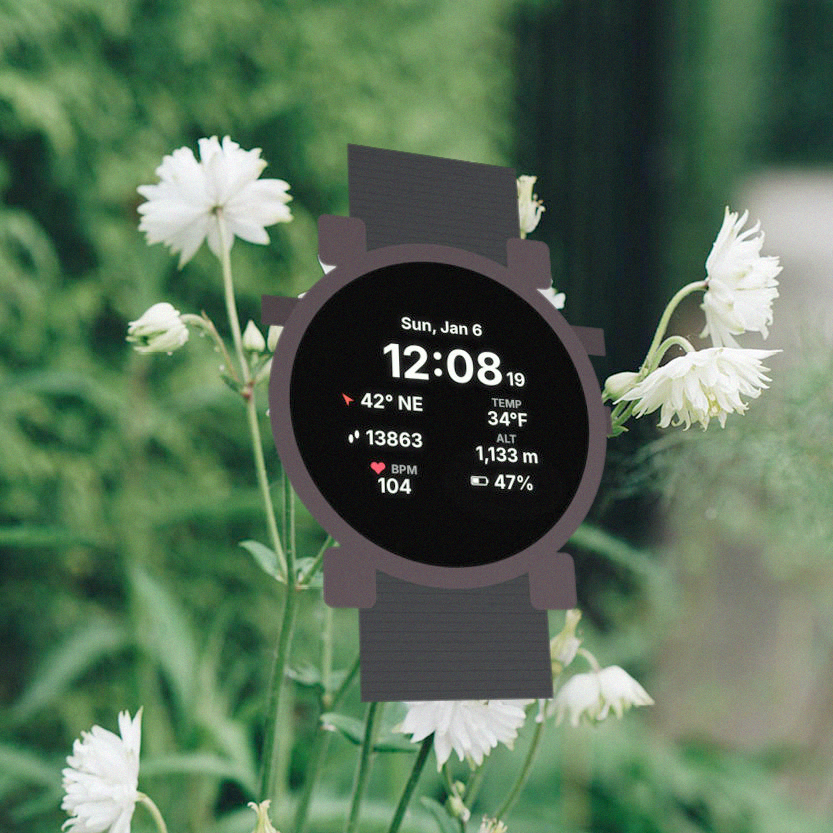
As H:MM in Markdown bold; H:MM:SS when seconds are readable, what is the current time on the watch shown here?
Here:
**12:08:19**
